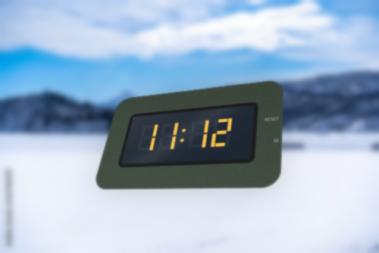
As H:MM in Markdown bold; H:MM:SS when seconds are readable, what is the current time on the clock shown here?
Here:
**11:12**
